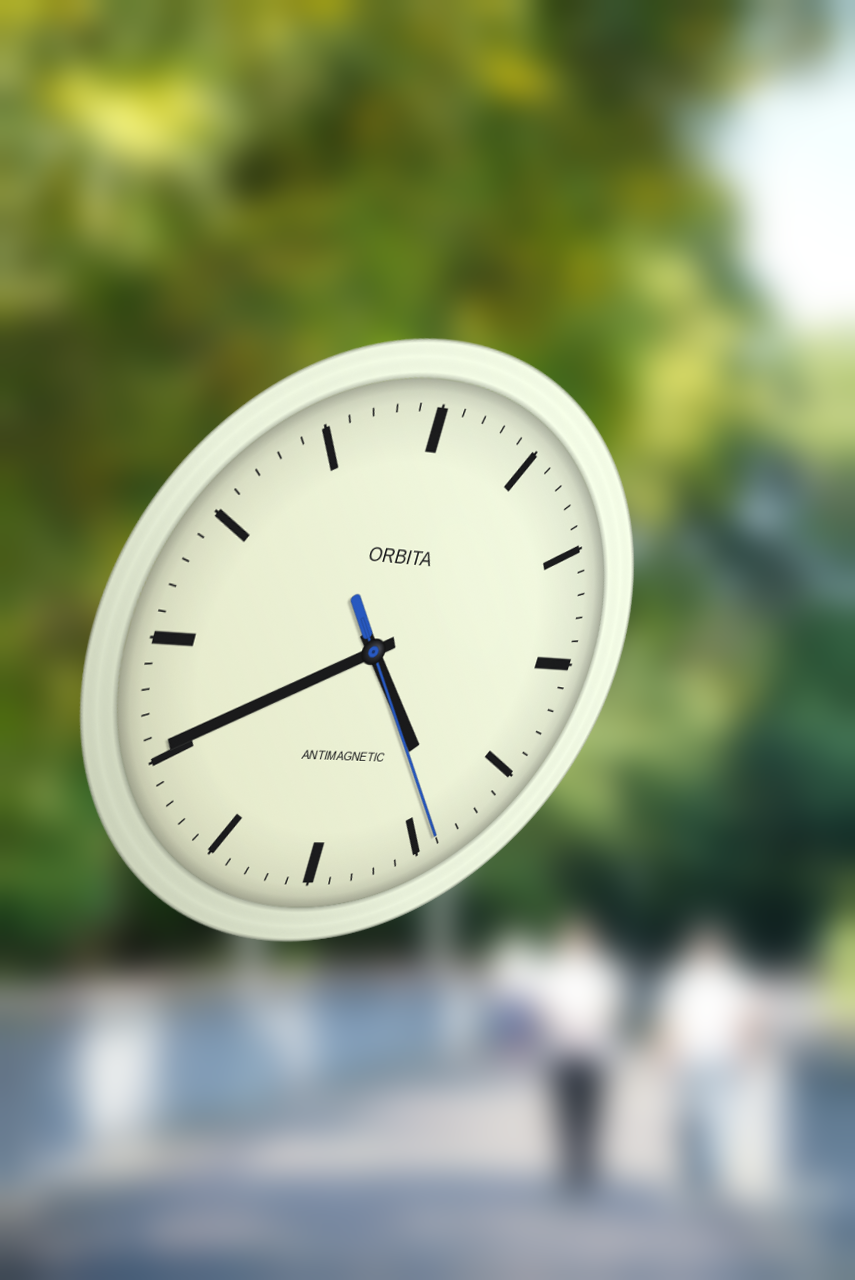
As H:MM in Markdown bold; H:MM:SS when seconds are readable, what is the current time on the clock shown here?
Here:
**4:40:24**
